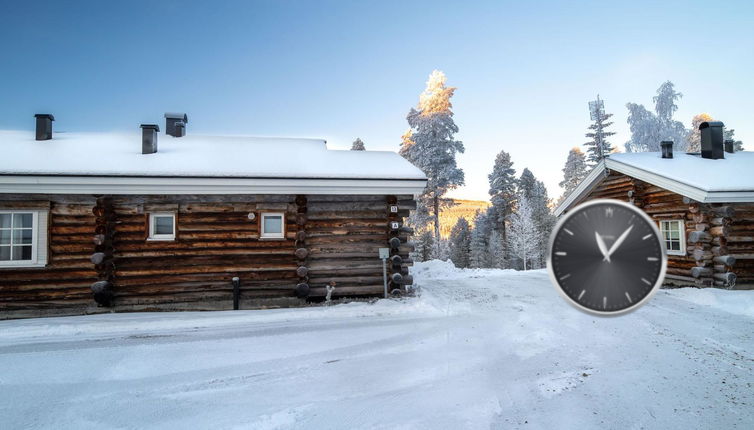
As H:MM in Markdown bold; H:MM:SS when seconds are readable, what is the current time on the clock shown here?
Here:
**11:06**
